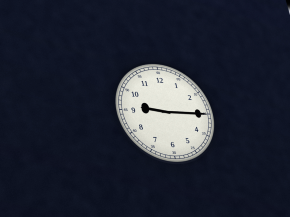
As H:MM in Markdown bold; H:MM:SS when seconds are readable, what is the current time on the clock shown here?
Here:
**9:15**
